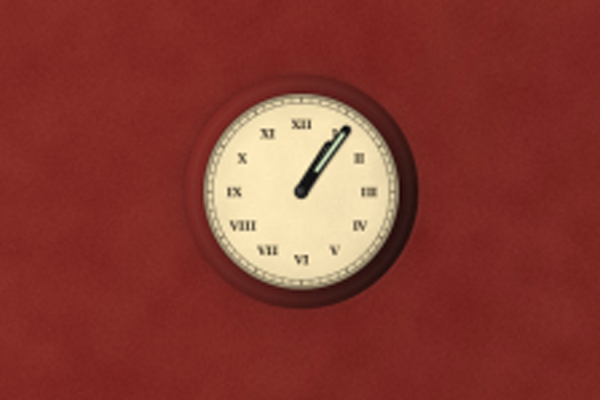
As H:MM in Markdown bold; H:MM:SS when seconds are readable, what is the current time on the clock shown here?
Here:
**1:06**
